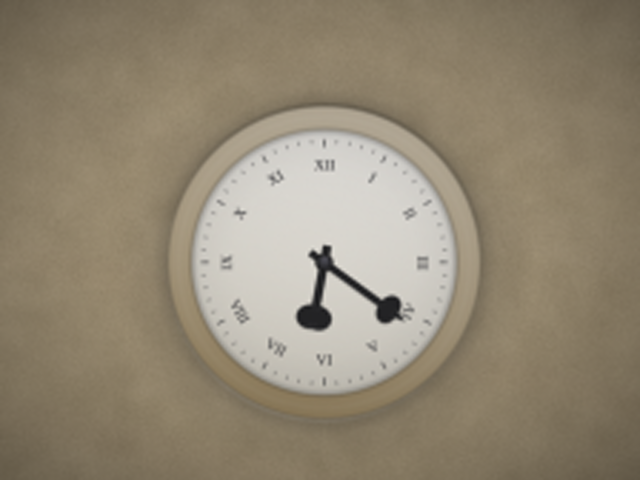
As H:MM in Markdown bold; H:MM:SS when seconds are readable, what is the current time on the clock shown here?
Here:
**6:21**
